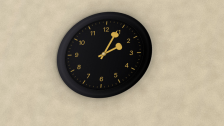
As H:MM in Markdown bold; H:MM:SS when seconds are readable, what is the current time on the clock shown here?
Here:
**2:04**
